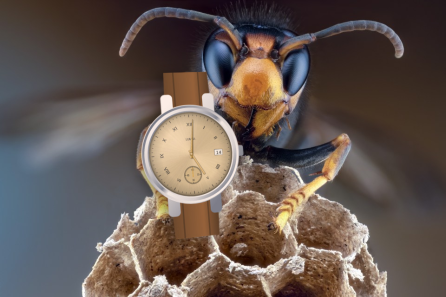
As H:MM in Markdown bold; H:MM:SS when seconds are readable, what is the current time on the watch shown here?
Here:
**5:01**
